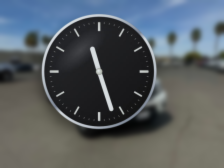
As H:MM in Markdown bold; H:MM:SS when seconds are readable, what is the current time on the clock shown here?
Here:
**11:27**
